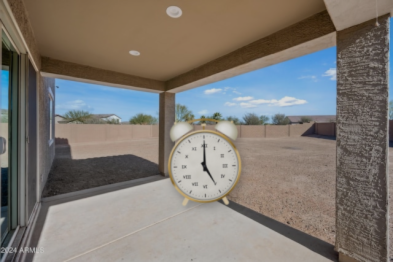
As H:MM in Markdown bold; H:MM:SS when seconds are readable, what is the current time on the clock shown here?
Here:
**5:00**
